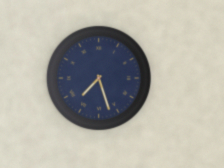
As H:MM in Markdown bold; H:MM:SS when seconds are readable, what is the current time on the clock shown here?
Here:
**7:27**
